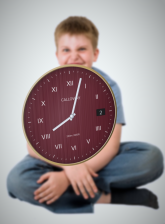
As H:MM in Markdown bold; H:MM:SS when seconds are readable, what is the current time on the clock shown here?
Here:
**8:03**
